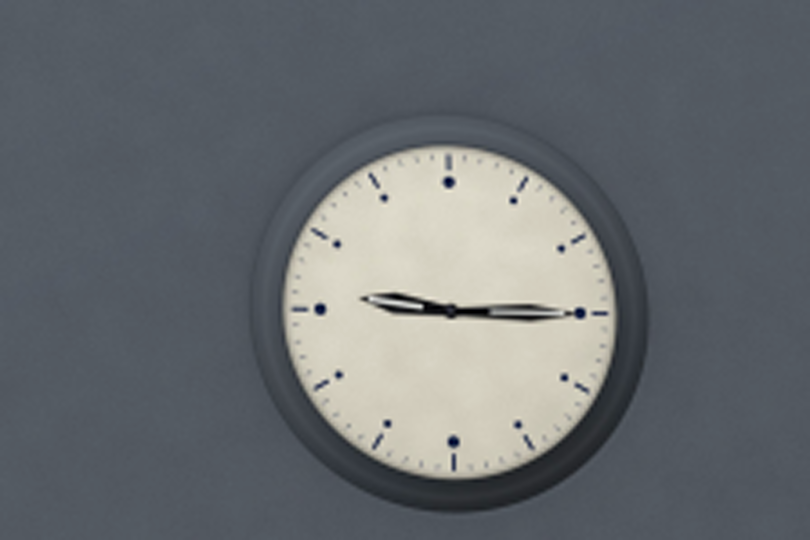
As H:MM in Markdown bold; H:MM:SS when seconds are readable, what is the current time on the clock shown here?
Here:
**9:15**
